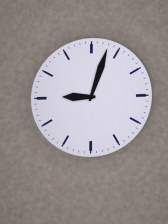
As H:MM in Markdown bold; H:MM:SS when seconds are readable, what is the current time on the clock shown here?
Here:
**9:03**
